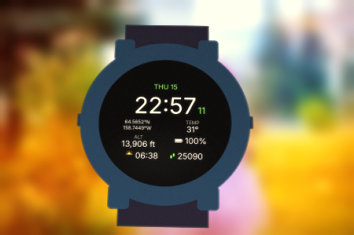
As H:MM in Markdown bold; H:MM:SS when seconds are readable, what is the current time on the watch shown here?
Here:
**22:57:11**
